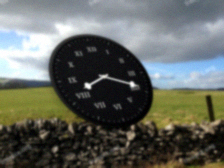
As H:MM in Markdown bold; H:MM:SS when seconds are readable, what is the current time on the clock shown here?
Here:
**8:19**
